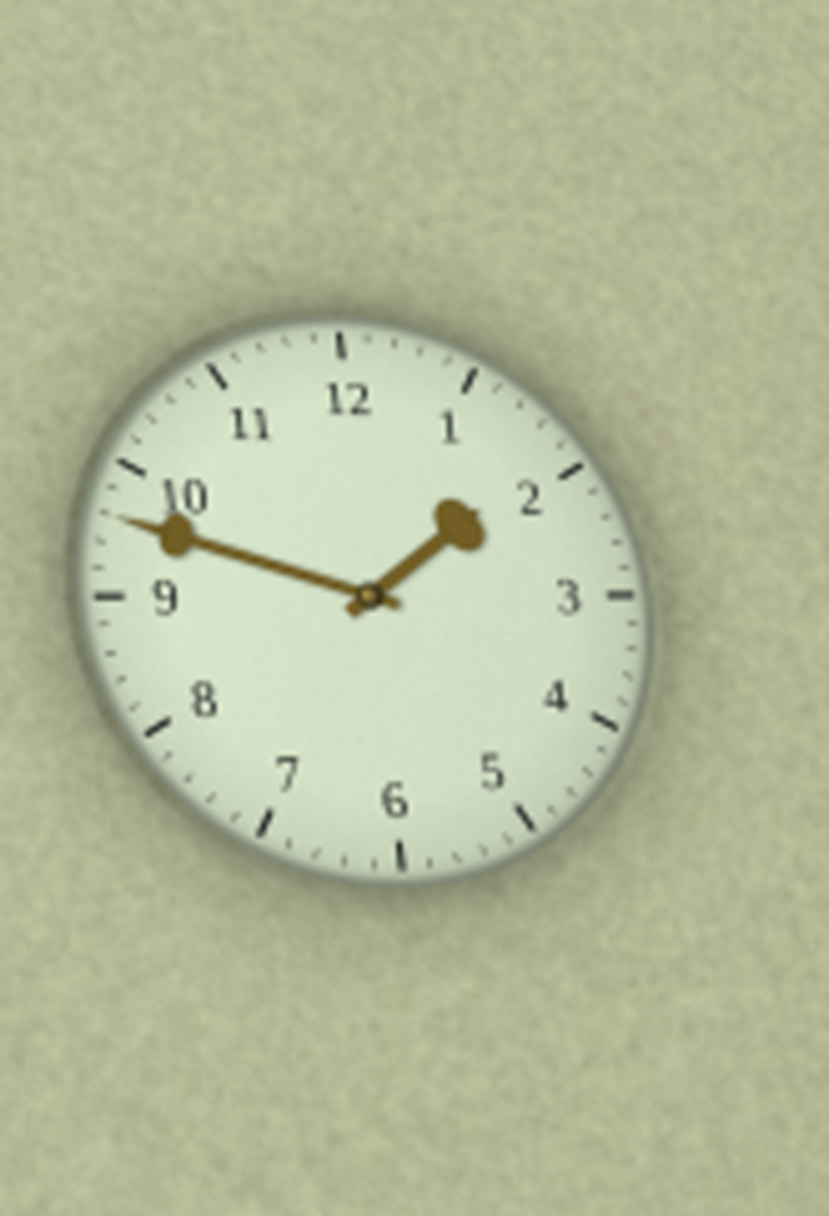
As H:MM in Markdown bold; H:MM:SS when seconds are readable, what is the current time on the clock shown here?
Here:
**1:48**
